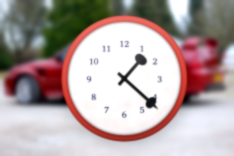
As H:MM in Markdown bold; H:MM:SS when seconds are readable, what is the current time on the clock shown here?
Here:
**1:22**
